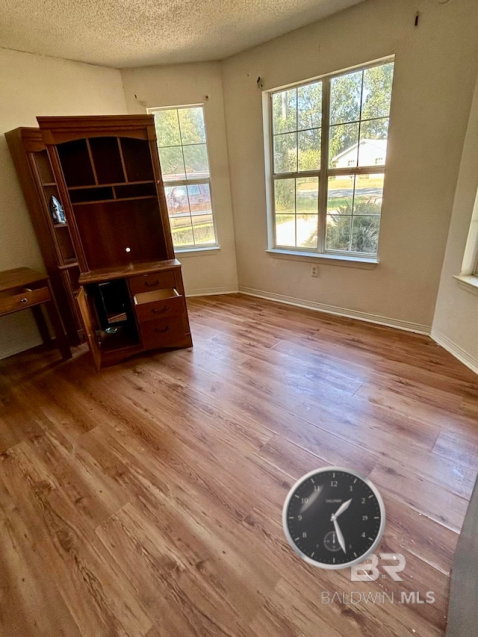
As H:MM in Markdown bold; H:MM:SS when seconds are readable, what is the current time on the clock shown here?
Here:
**1:27**
